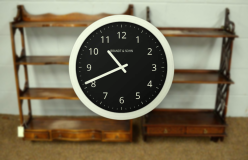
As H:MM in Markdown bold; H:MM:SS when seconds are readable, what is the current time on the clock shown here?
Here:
**10:41**
